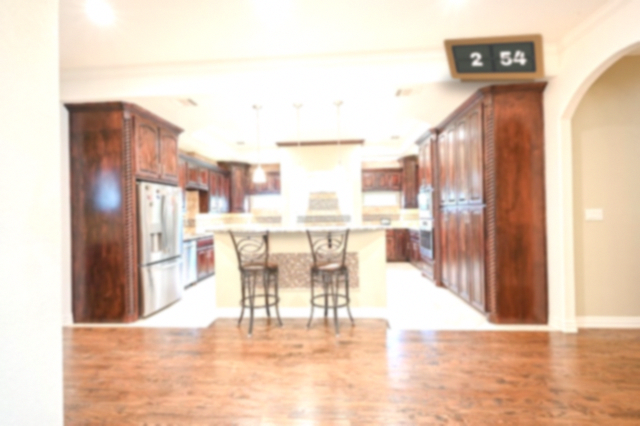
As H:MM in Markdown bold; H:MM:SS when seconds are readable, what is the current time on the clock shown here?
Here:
**2:54**
